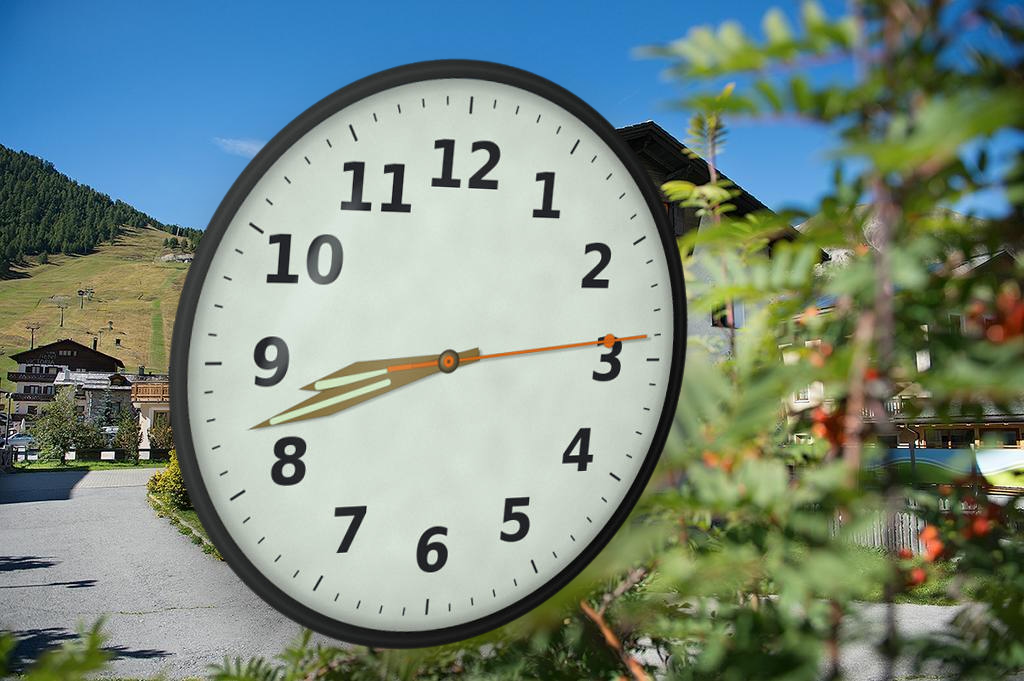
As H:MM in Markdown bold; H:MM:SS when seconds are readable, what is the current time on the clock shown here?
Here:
**8:42:14**
